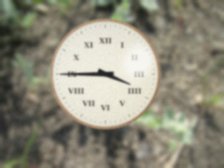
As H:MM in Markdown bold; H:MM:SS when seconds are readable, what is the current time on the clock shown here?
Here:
**3:45**
